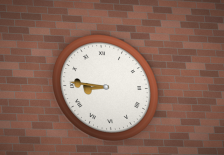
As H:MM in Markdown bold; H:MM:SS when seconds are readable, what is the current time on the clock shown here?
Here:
**8:46**
